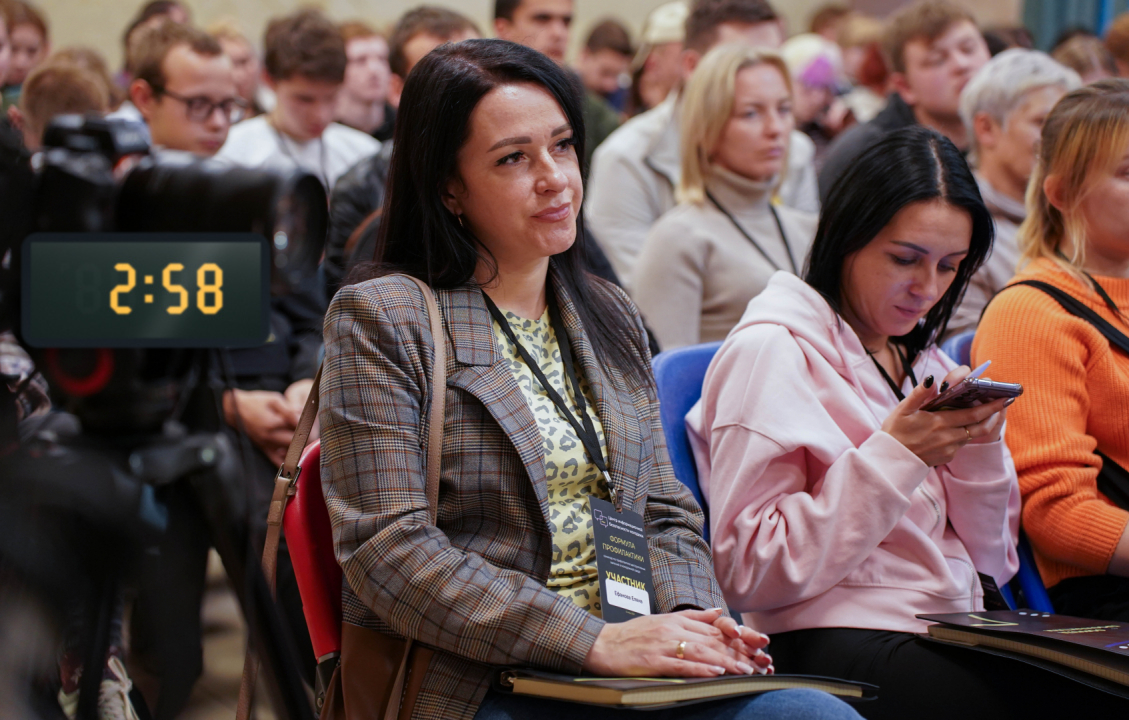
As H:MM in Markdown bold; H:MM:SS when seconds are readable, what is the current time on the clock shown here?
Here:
**2:58**
